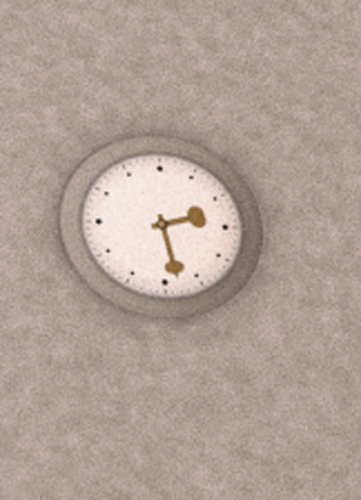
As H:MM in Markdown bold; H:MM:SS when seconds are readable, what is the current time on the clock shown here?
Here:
**2:28**
